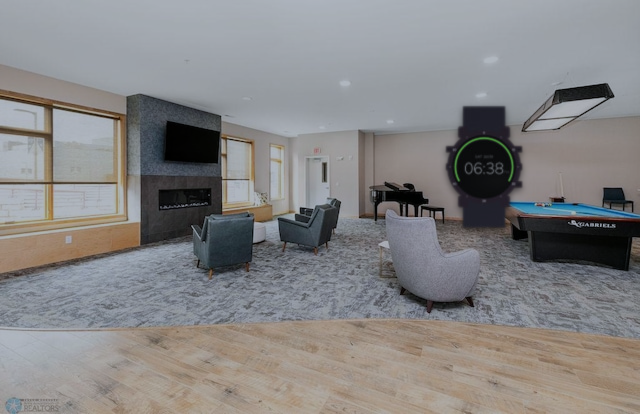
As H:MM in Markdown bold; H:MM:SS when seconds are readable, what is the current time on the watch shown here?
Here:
**6:38**
